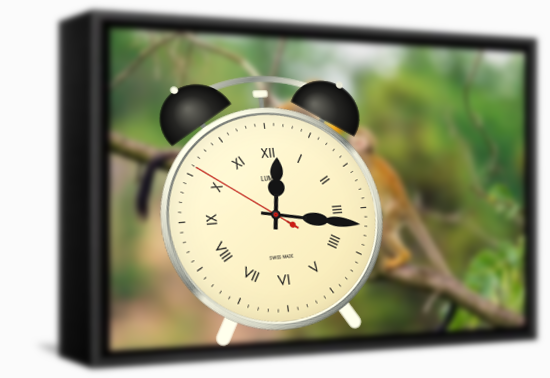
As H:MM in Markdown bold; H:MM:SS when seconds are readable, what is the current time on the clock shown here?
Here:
**12:16:51**
